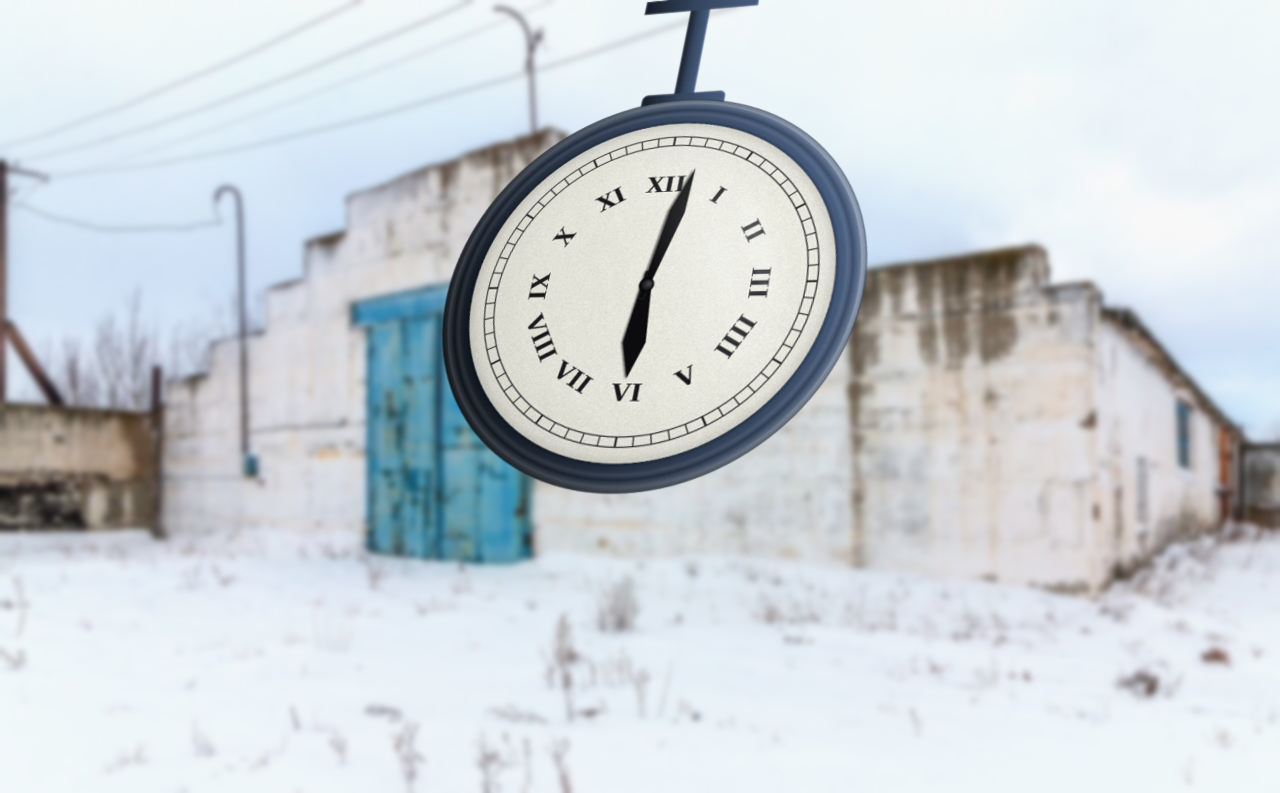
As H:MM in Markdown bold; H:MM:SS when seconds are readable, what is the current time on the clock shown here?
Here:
**6:02**
